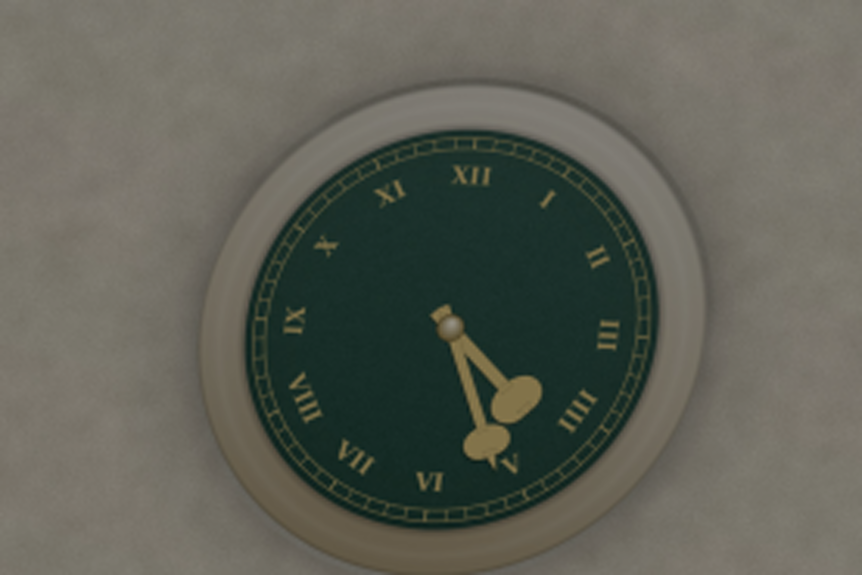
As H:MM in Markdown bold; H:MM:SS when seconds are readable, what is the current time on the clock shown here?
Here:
**4:26**
